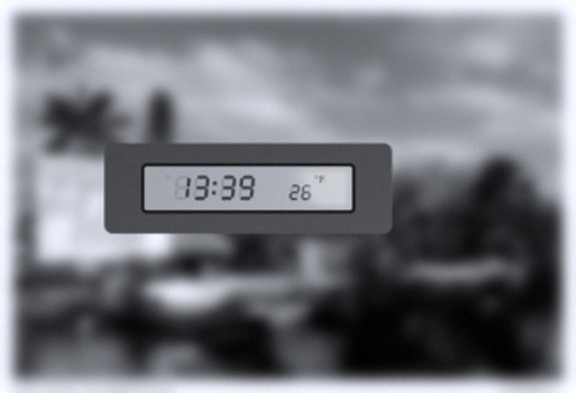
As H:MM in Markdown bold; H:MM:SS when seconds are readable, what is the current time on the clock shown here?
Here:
**13:39**
